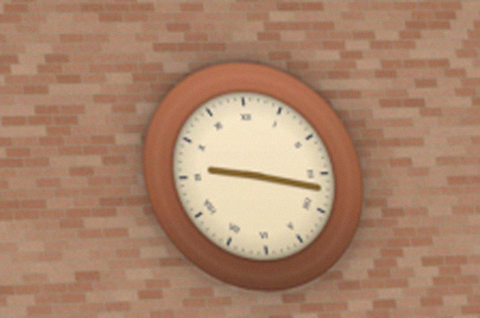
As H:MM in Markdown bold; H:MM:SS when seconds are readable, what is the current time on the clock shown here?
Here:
**9:17**
